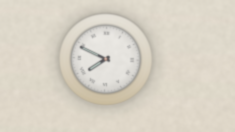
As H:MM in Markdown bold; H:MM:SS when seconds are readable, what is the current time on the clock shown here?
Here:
**7:49**
